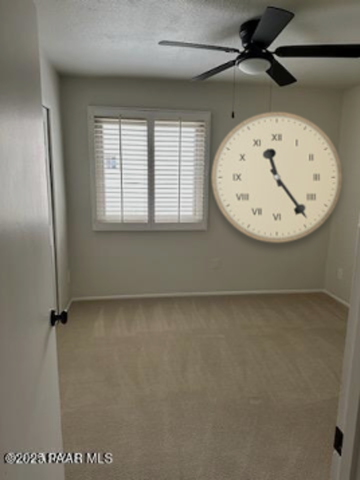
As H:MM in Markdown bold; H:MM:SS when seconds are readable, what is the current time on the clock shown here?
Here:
**11:24**
